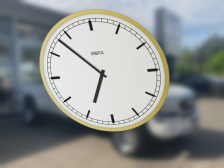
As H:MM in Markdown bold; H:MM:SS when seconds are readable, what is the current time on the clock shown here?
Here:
**6:53**
